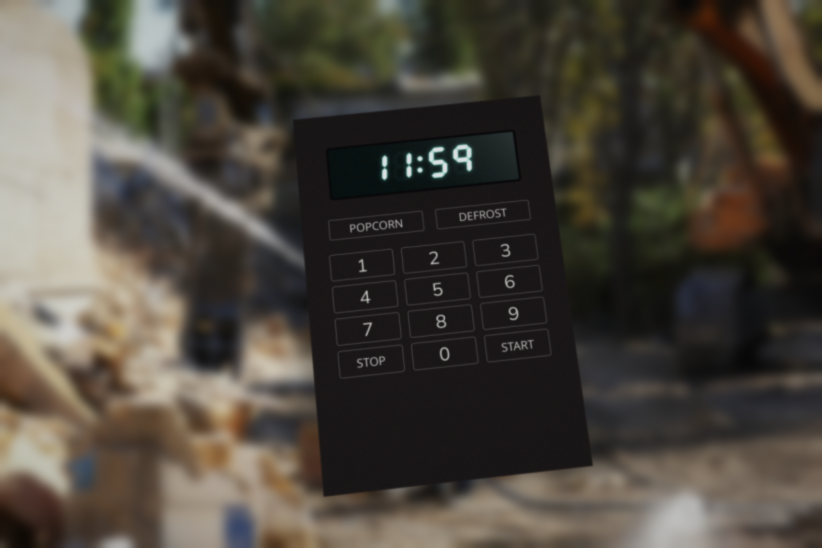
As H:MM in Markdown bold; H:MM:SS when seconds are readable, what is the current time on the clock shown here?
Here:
**11:59**
